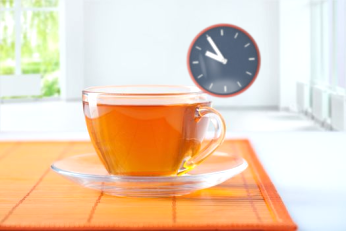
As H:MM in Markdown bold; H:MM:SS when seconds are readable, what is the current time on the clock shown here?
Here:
**9:55**
